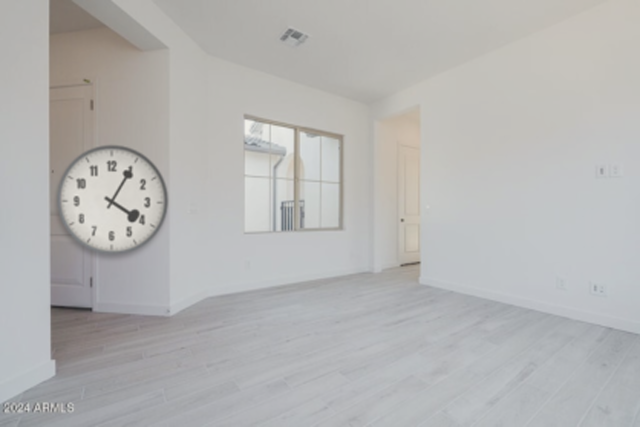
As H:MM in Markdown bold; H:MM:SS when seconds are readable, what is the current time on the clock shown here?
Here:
**4:05**
